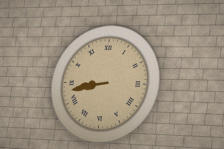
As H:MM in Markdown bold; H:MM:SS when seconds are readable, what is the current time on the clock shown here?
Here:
**8:43**
